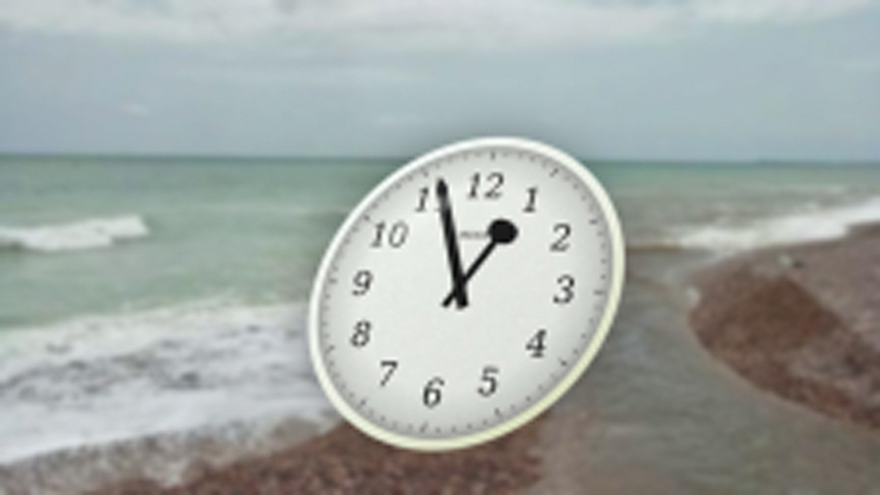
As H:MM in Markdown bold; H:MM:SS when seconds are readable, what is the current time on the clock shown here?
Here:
**12:56**
